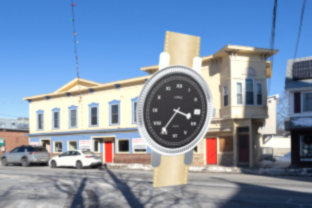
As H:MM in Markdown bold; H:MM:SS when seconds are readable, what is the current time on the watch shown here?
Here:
**3:36**
